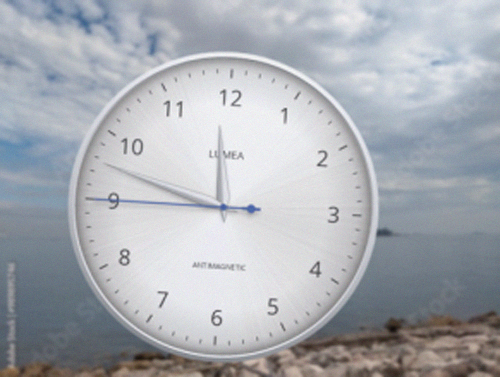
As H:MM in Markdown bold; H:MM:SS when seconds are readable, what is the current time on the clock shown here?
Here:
**11:47:45**
